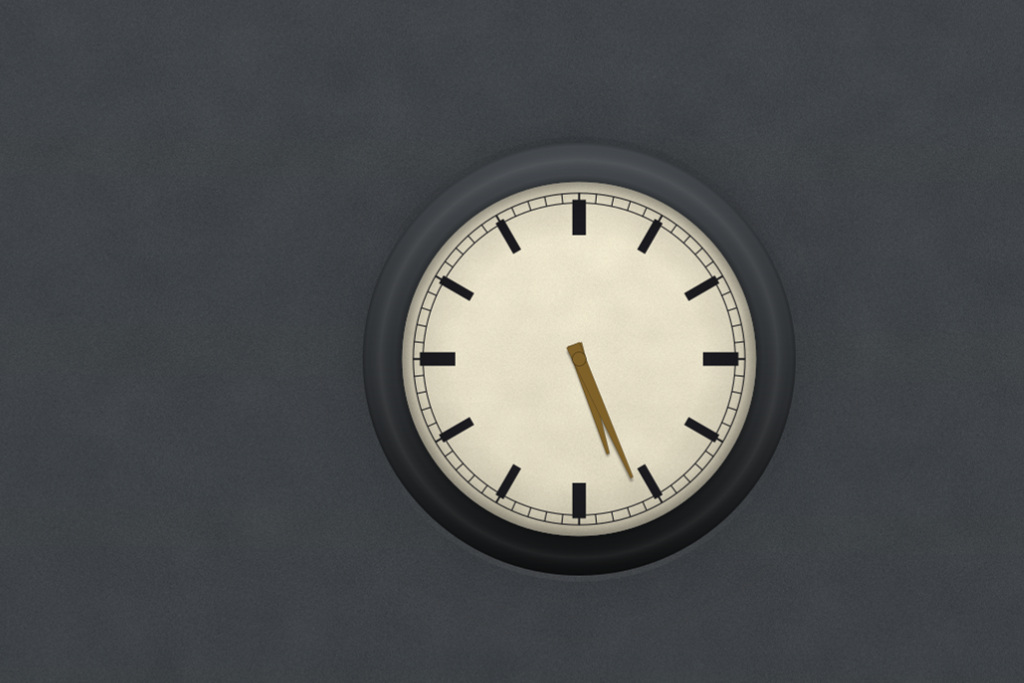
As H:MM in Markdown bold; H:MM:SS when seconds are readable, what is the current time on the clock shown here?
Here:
**5:26**
